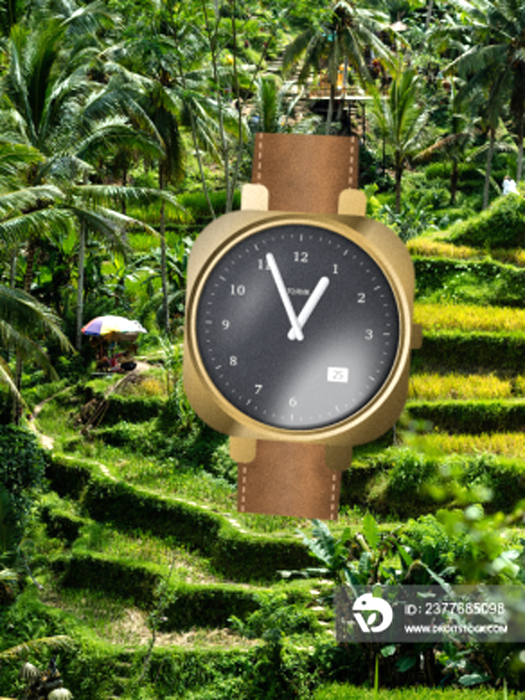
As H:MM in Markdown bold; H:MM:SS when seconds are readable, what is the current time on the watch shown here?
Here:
**12:56**
